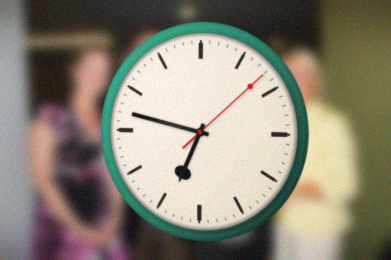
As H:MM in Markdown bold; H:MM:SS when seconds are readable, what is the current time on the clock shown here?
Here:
**6:47:08**
